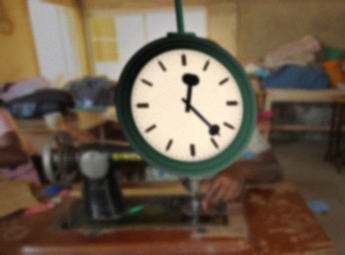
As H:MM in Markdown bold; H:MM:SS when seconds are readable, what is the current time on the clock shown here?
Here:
**12:23**
